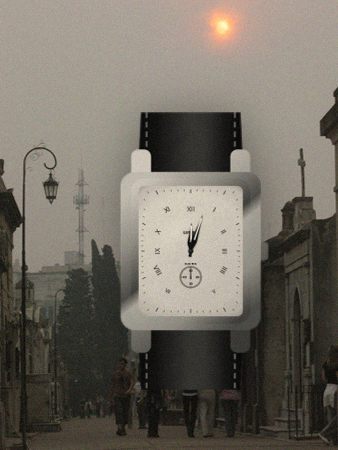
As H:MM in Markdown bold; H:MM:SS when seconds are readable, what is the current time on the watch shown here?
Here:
**12:03**
